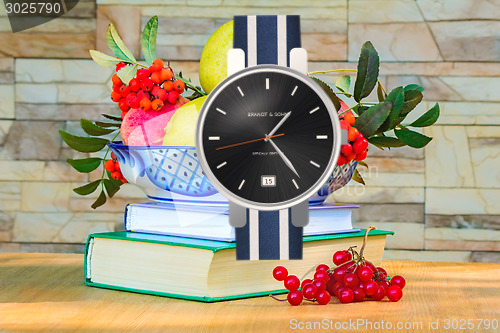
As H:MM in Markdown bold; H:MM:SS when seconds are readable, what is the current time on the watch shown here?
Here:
**1:23:43**
